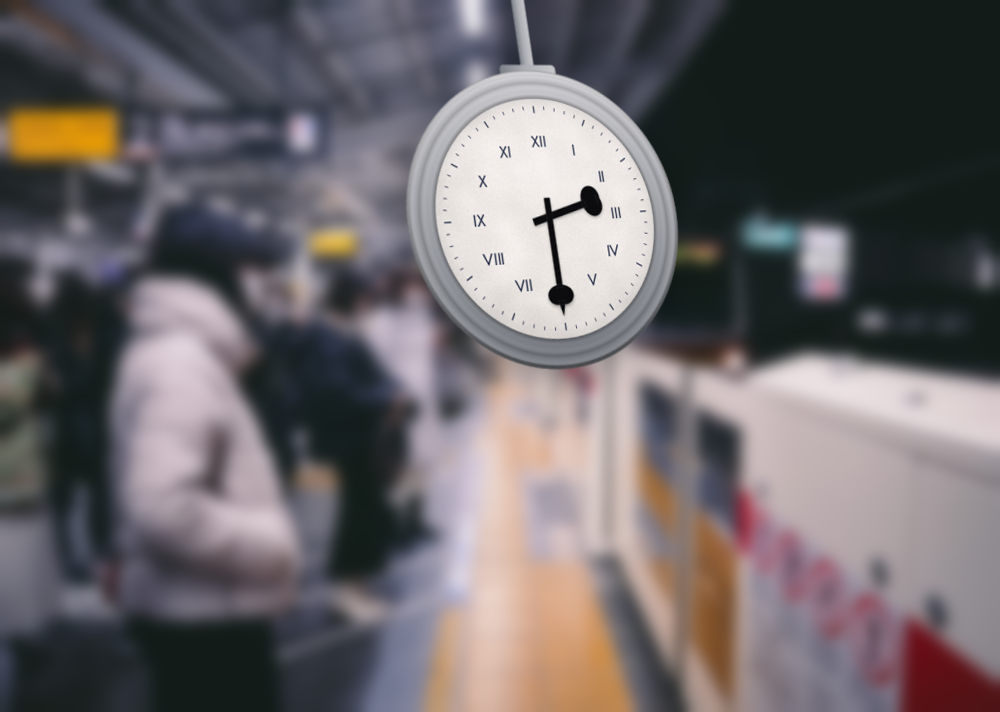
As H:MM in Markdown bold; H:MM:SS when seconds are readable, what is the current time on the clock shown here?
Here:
**2:30**
